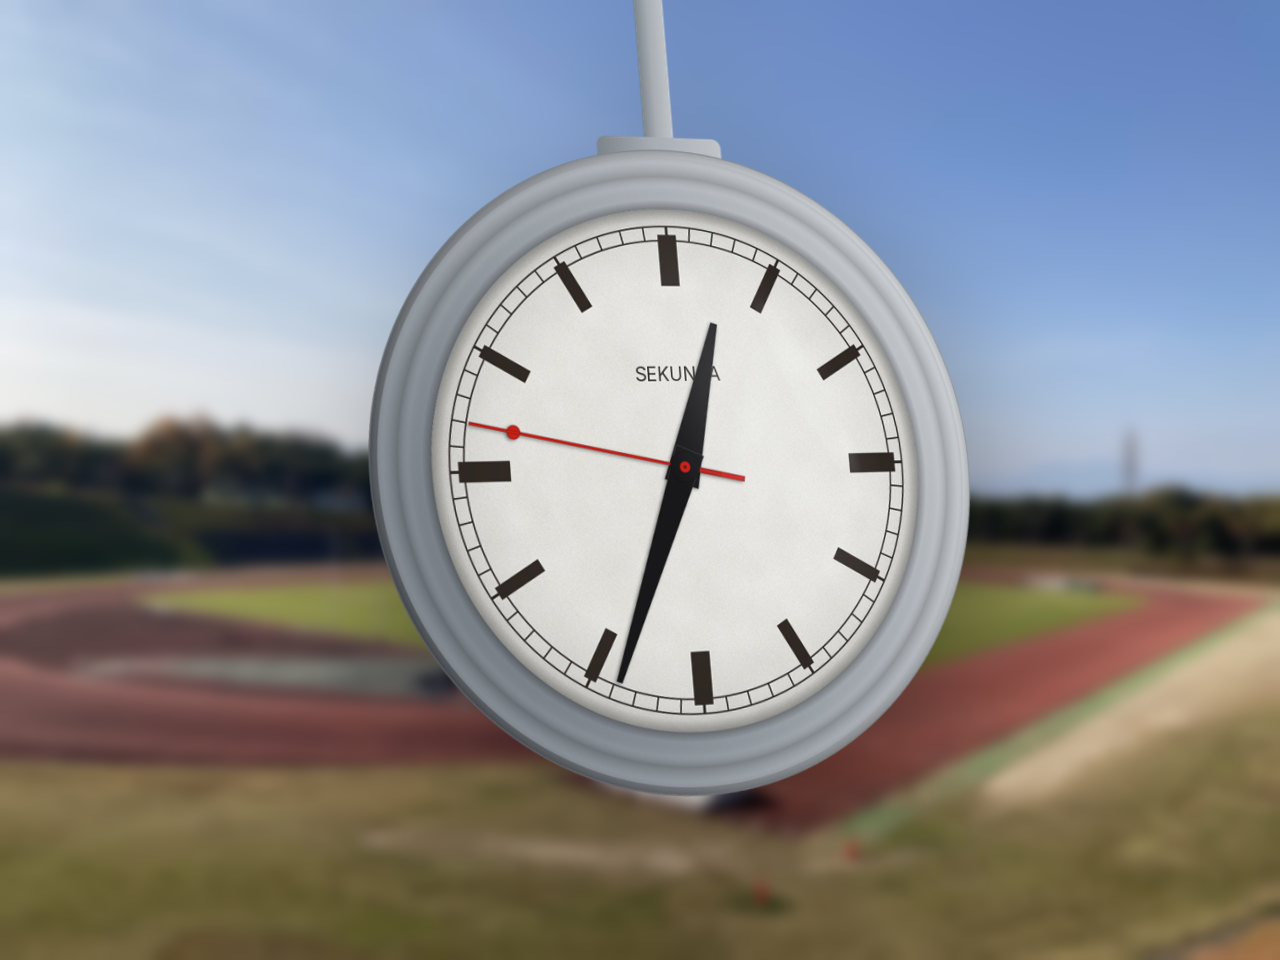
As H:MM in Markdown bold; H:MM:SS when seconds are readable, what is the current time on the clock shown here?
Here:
**12:33:47**
